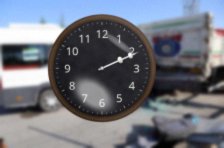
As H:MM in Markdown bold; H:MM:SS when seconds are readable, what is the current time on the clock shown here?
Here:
**2:11**
